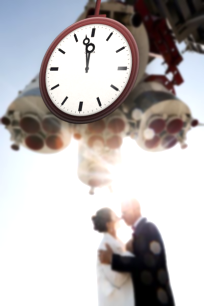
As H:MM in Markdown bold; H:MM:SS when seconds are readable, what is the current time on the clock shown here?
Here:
**11:58**
